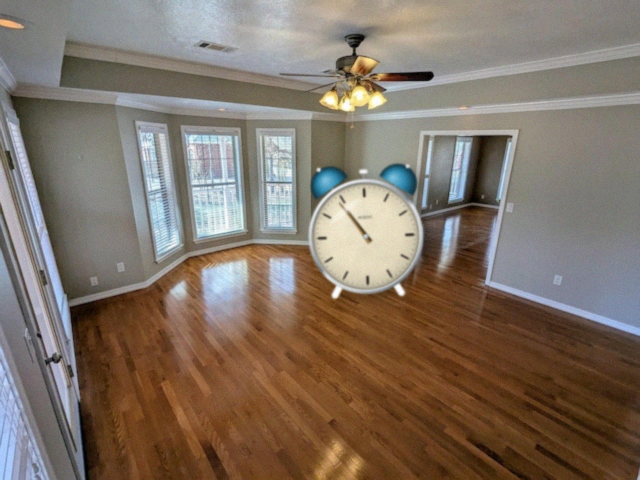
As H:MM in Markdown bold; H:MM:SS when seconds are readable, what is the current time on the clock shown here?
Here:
**10:54**
